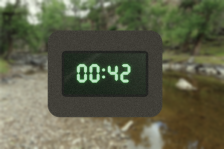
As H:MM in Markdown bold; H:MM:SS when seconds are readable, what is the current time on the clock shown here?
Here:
**0:42**
